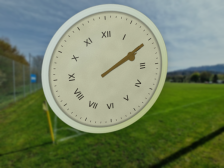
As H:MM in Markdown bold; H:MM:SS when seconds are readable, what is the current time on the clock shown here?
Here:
**2:10**
